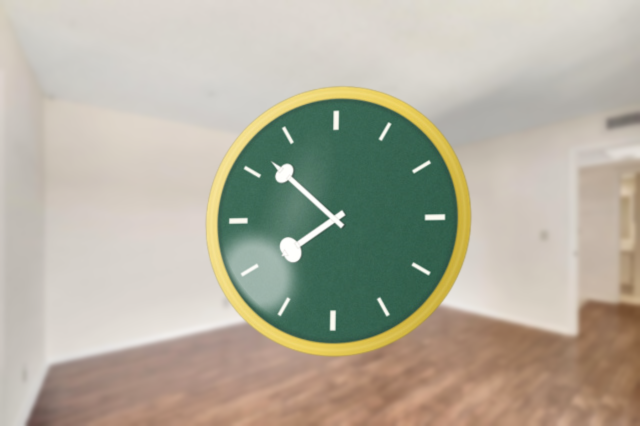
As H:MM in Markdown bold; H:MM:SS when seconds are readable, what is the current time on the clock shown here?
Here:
**7:52**
